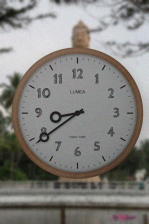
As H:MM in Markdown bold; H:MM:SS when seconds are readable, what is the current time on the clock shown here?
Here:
**8:39**
